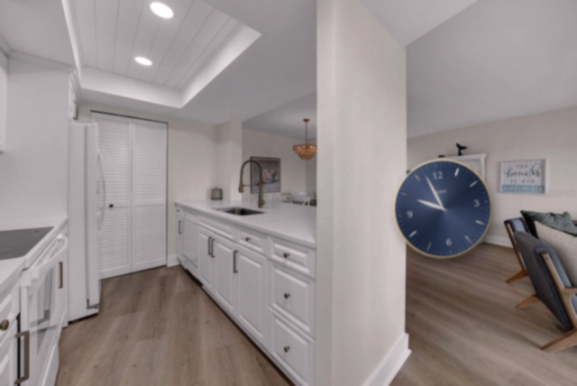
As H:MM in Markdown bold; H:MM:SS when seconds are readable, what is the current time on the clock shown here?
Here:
**9:57**
